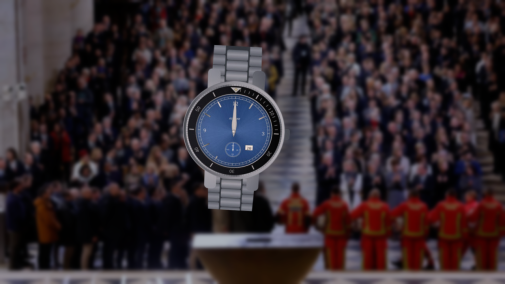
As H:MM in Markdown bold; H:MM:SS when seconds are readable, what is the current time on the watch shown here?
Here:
**12:00**
